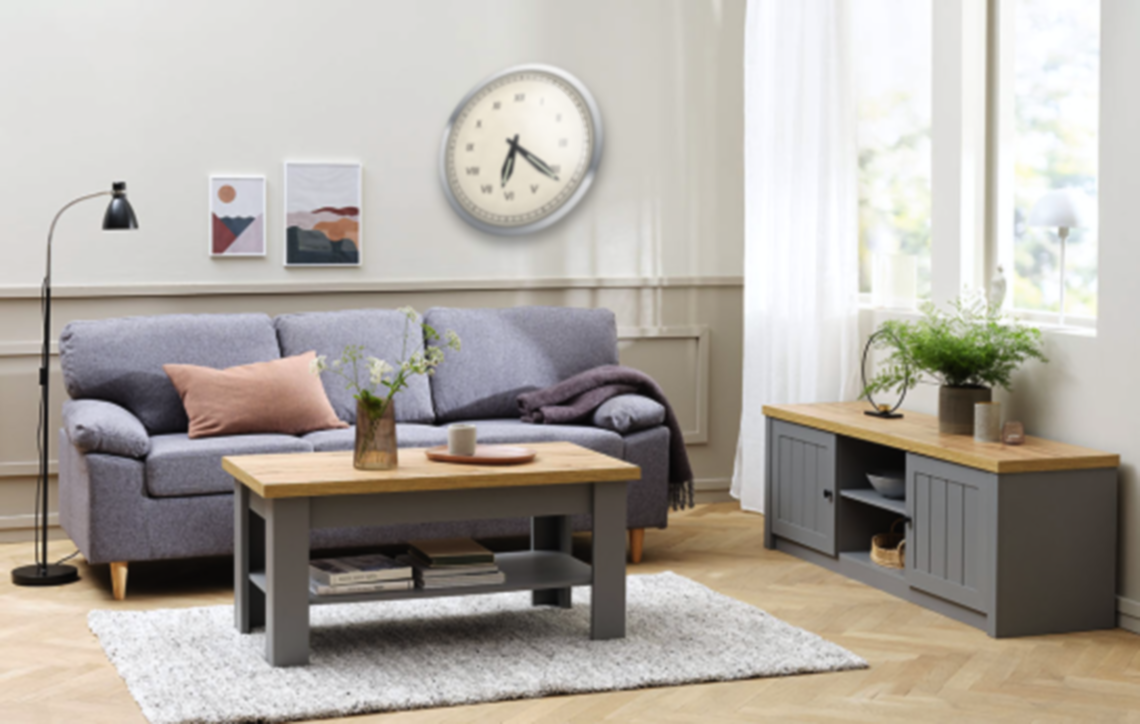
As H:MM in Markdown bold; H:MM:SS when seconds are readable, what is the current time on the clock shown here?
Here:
**6:21**
